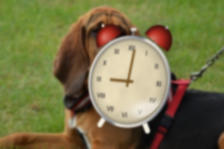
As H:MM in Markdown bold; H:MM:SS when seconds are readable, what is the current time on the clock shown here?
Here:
**9:01**
